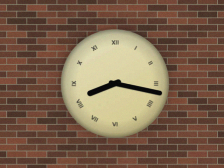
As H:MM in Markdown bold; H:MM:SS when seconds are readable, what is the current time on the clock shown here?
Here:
**8:17**
